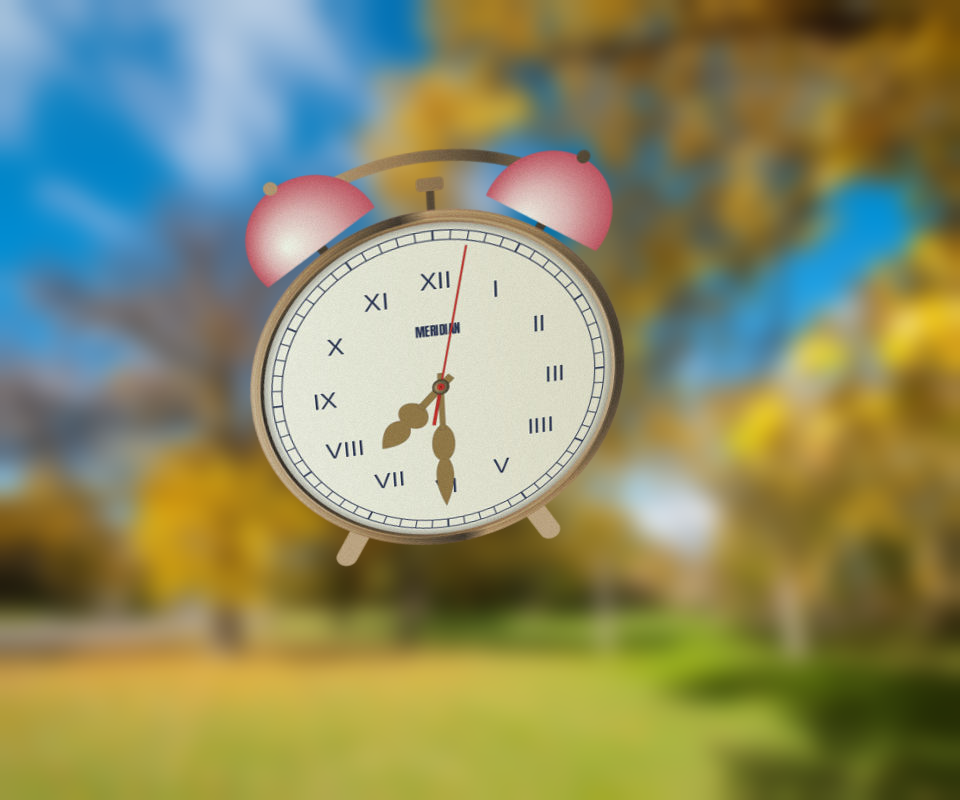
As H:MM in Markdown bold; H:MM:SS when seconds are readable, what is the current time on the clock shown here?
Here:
**7:30:02**
